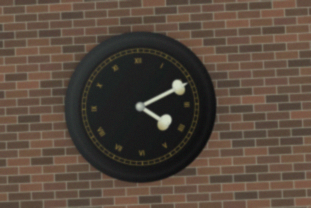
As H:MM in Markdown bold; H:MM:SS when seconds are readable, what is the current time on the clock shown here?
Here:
**4:11**
